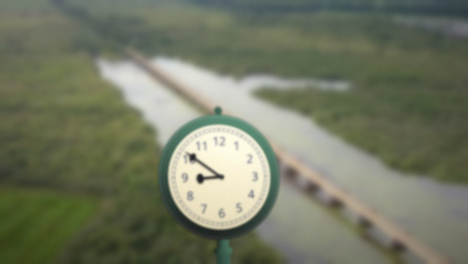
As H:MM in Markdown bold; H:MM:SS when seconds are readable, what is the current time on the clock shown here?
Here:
**8:51**
